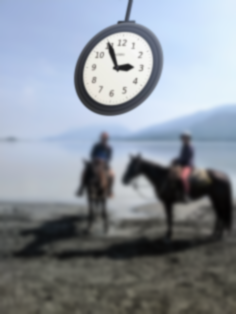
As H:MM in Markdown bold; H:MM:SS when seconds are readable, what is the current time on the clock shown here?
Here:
**2:55**
